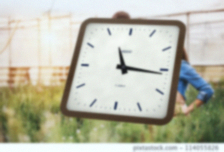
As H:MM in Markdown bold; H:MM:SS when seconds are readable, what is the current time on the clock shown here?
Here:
**11:16**
